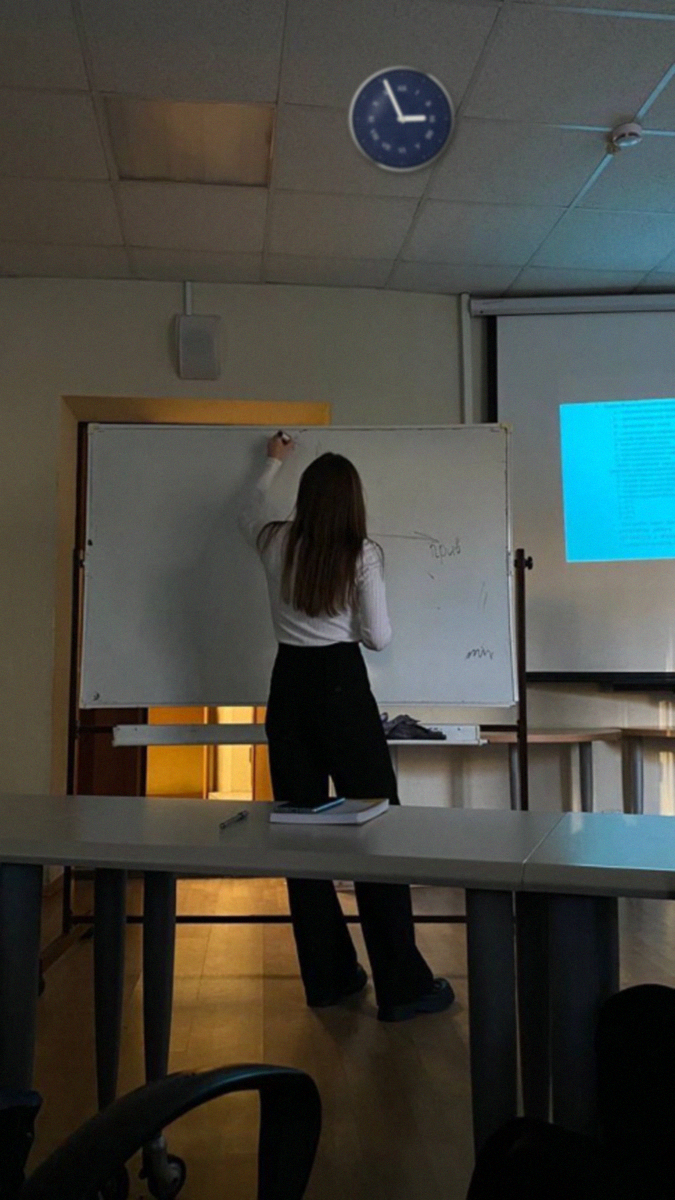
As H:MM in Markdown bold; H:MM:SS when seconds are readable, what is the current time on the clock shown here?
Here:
**2:56**
